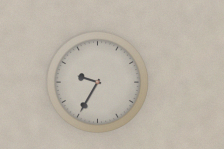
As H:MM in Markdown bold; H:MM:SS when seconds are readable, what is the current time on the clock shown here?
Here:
**9:35**
